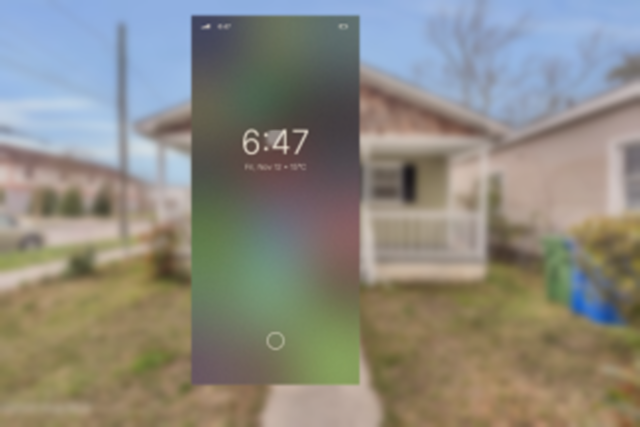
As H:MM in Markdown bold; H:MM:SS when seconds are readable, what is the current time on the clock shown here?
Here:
**6:47**
